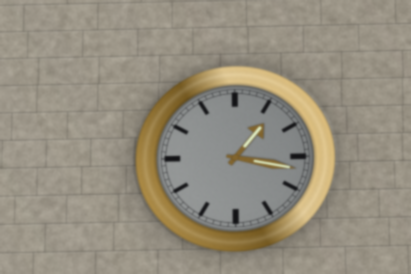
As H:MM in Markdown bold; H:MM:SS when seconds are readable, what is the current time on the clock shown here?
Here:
**1:17**
